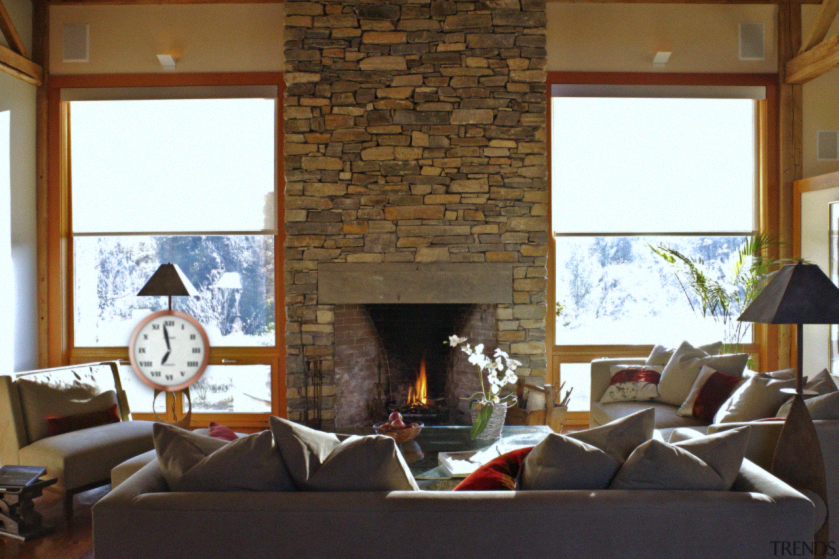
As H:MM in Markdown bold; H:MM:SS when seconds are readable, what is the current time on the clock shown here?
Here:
**6:58**
